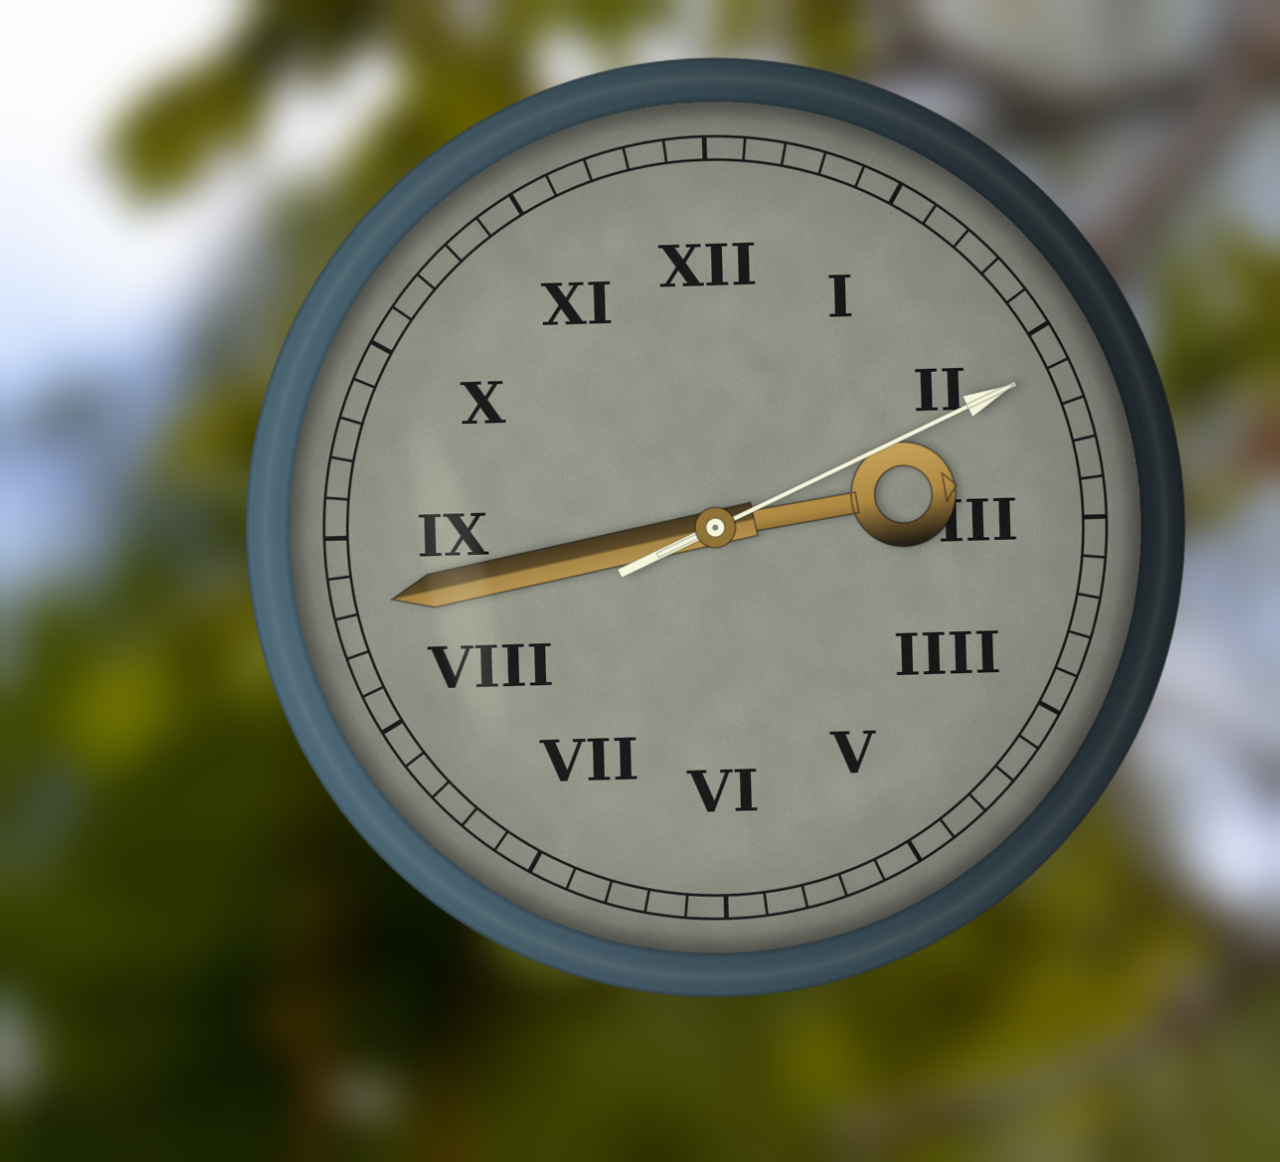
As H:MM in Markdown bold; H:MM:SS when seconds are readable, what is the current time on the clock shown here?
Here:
**2:43:11**
